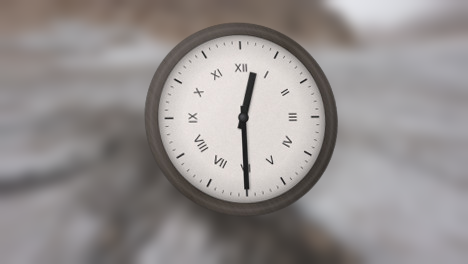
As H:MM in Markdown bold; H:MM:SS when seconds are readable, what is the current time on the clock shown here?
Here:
**12:30**
